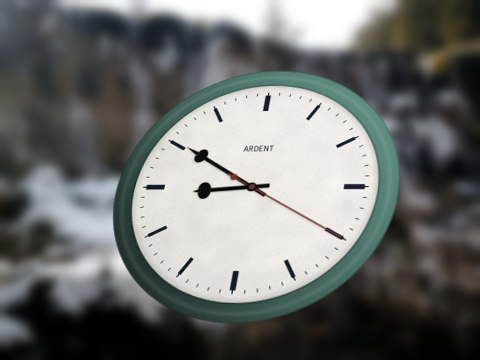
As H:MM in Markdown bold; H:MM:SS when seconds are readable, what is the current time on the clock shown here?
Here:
**8:50:20**
